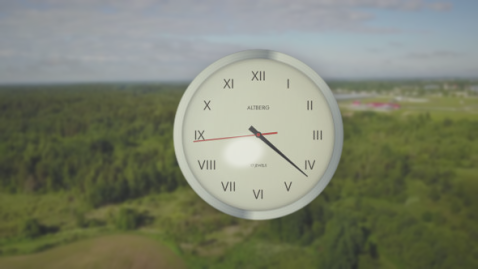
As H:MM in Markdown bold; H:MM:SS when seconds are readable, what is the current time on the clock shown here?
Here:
**4:21:44**
